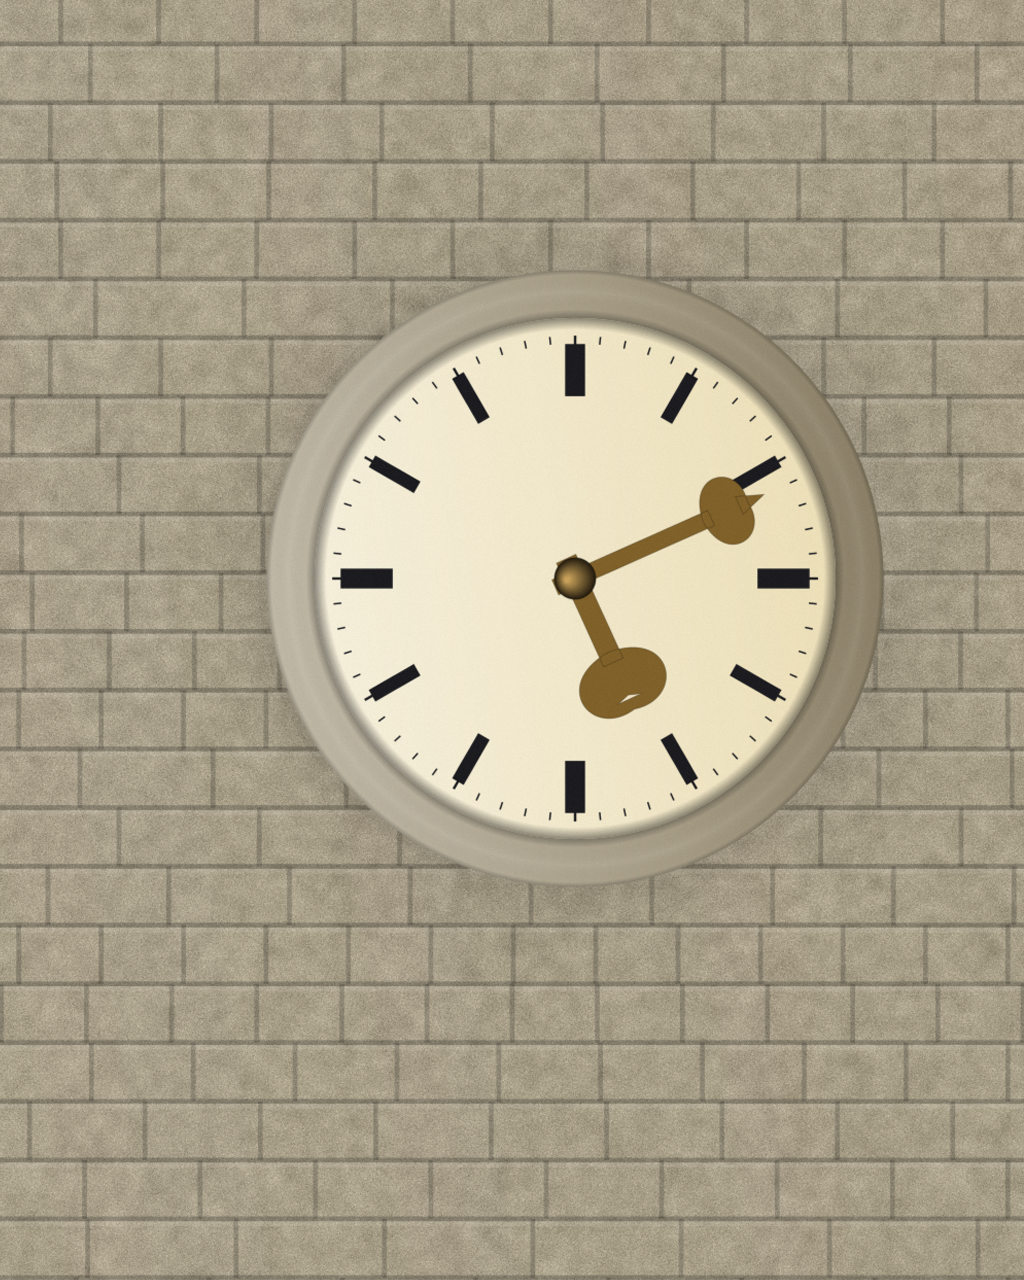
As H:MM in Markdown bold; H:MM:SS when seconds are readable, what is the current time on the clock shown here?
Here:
**5:11**
